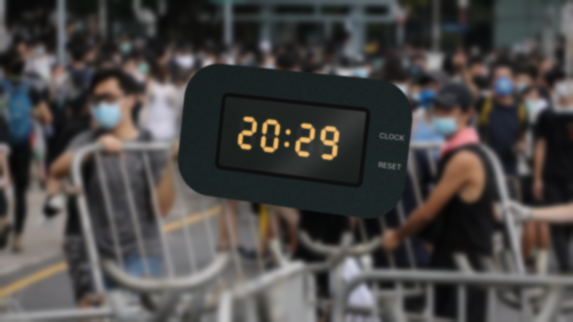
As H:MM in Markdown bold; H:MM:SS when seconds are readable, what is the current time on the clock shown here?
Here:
**20:29**
